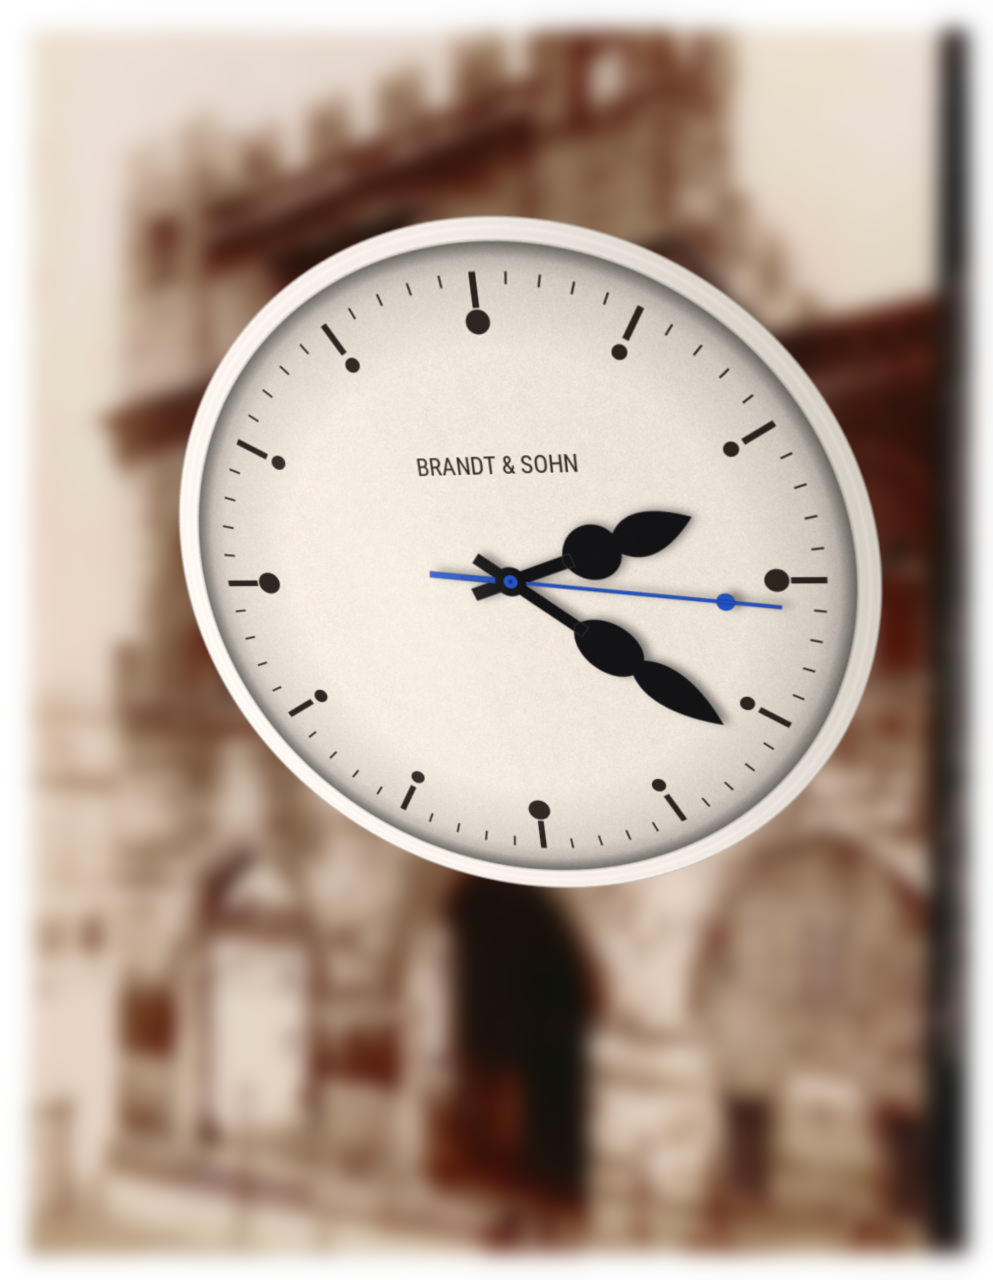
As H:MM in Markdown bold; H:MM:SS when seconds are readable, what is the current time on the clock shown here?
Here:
**2:21:16**
